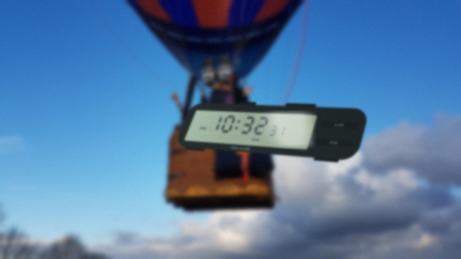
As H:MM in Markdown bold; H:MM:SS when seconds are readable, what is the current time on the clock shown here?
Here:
**10:32**
